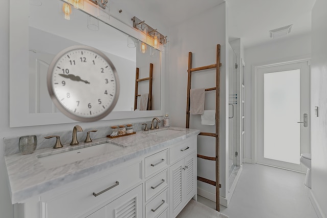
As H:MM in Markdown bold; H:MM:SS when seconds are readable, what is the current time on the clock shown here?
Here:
**9:48**
